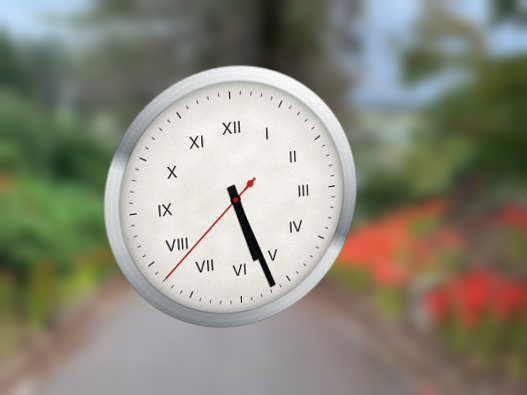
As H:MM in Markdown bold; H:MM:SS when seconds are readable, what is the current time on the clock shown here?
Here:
**5:26:38**
